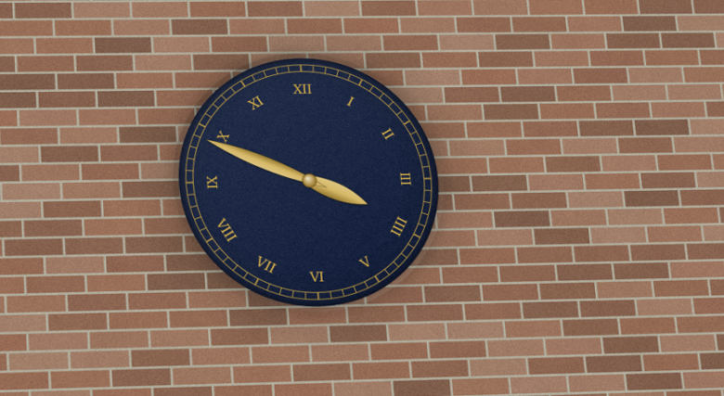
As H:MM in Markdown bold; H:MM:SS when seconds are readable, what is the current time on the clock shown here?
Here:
**3:49**
